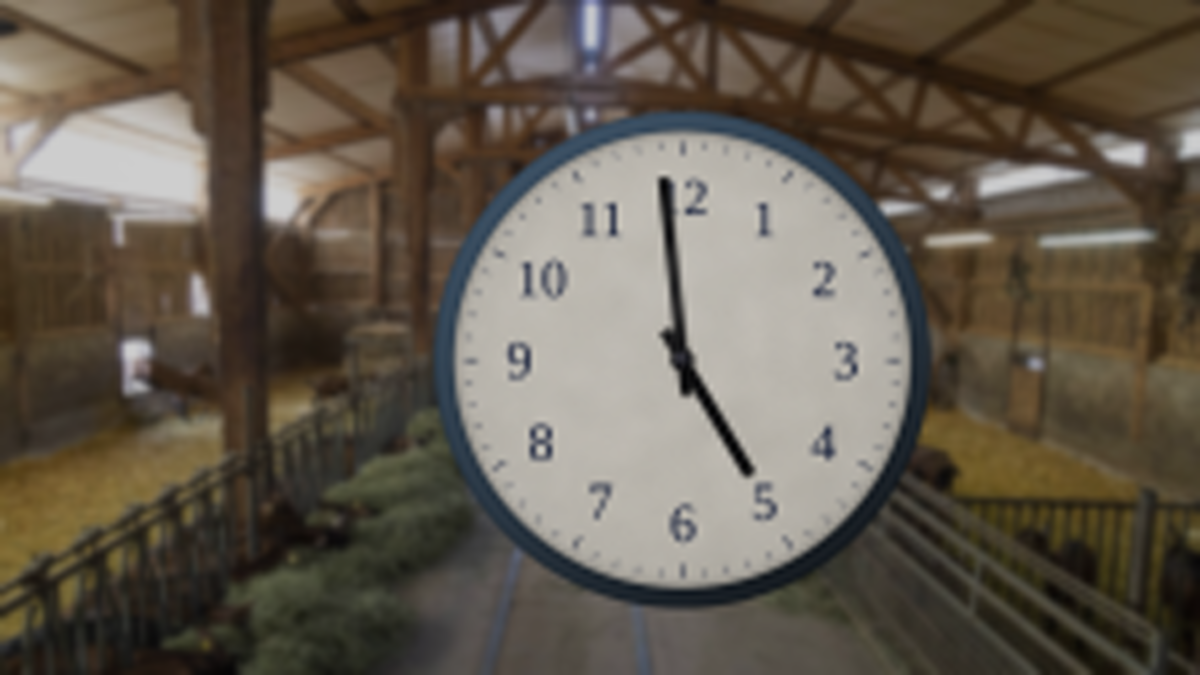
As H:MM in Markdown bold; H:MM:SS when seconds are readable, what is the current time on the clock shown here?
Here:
**4:59**
